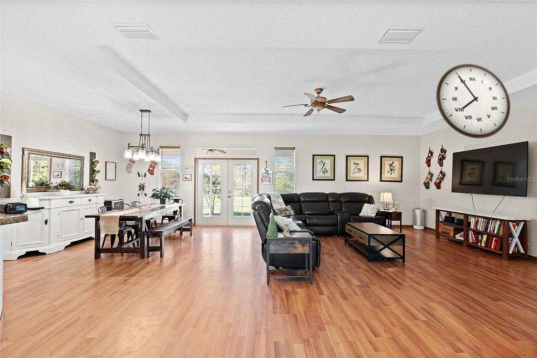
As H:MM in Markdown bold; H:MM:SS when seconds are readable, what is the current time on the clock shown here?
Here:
**7:55**
